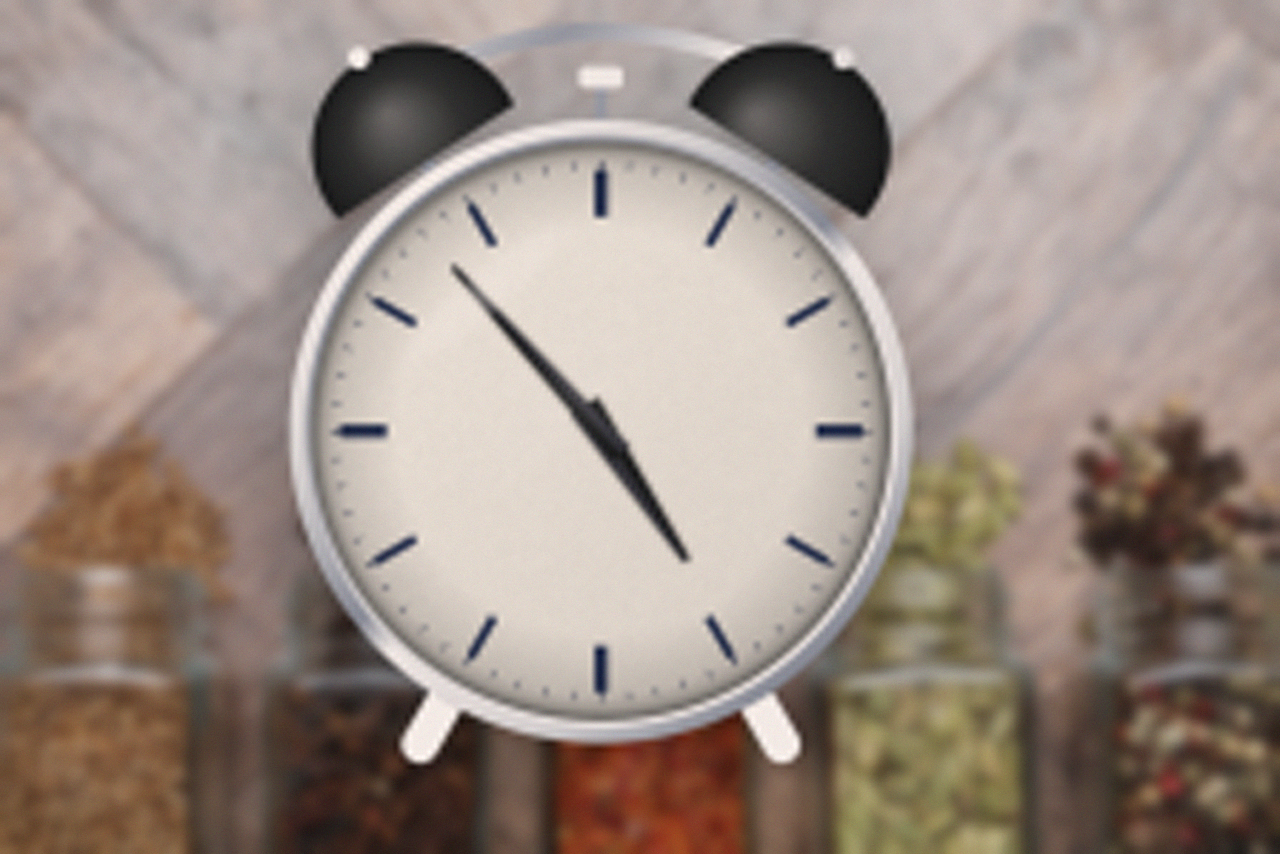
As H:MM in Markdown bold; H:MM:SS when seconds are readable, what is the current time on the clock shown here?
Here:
**4:53**
